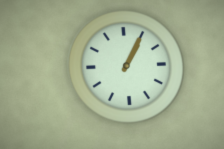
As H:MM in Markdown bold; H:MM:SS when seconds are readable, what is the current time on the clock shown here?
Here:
**1:05**
